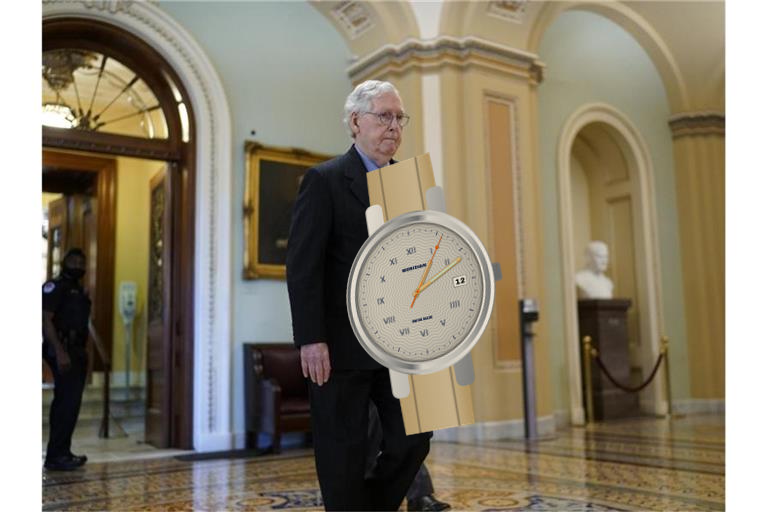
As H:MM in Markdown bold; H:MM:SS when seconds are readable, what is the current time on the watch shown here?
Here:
**1:11:06**
